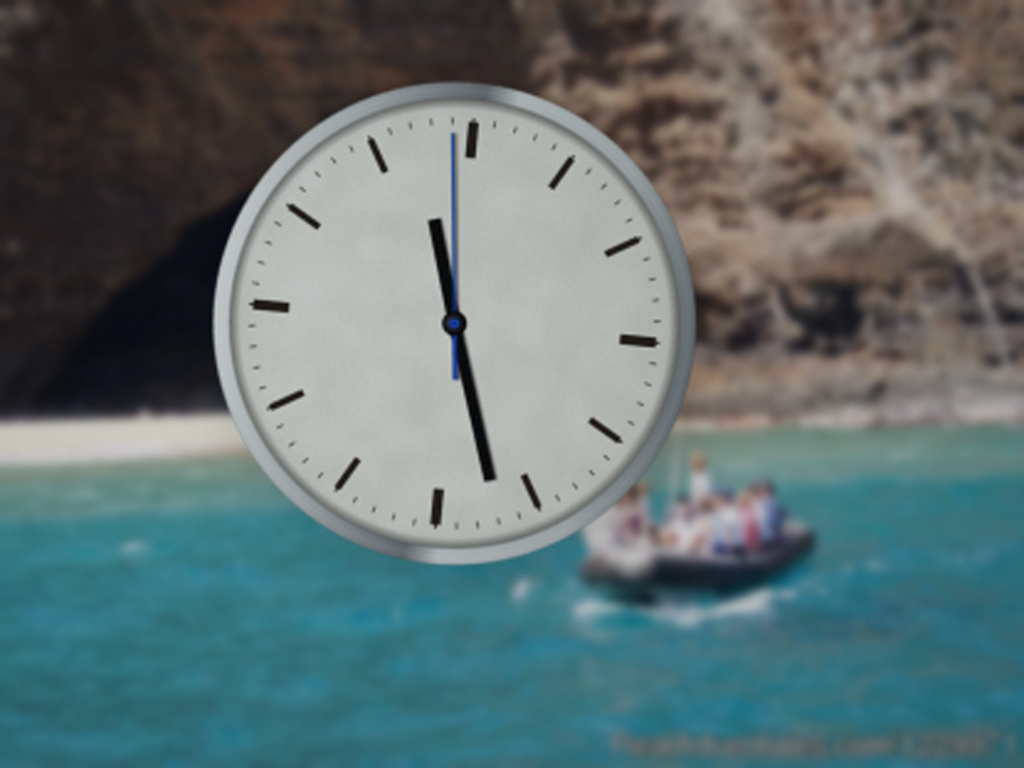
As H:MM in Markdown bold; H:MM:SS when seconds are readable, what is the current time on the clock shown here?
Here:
**11:26:59**
